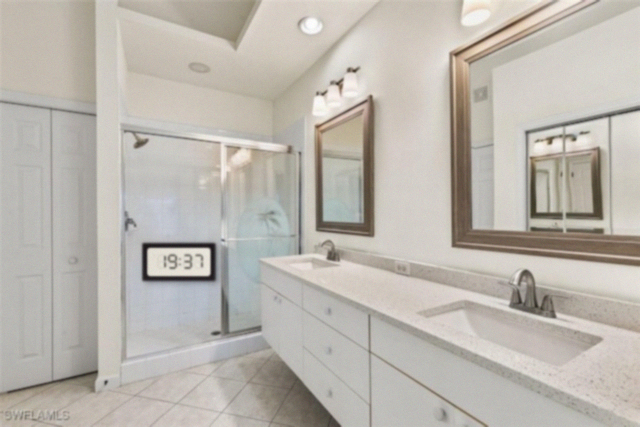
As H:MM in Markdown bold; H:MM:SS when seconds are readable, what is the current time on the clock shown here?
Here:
**19:37**
